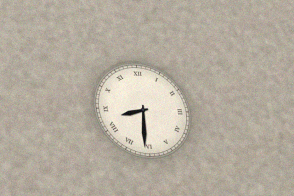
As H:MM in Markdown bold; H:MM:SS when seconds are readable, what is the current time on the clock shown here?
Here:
**8:31**
